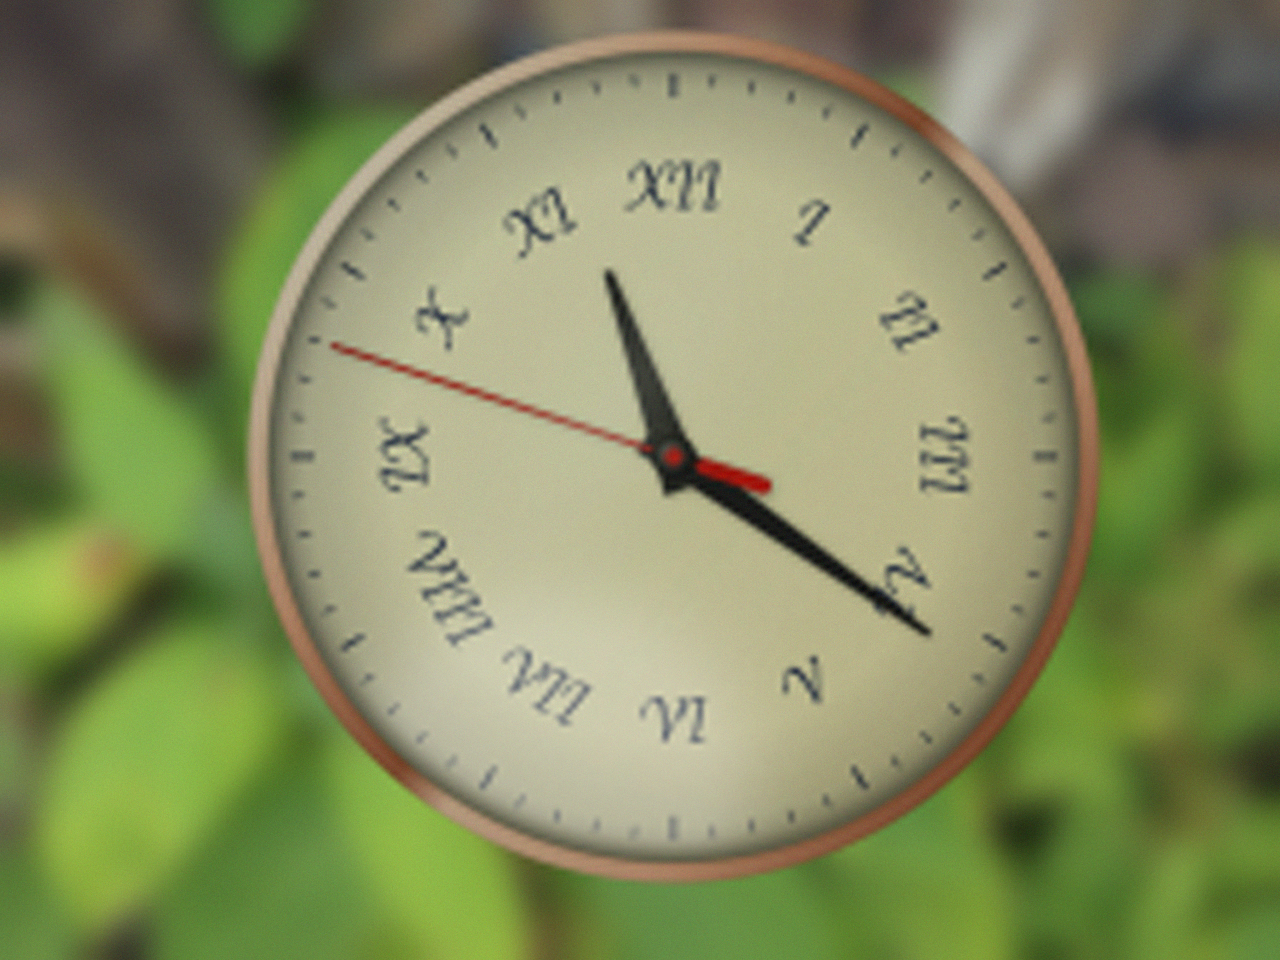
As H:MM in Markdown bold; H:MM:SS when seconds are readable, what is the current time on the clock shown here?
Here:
**11:20:48**
